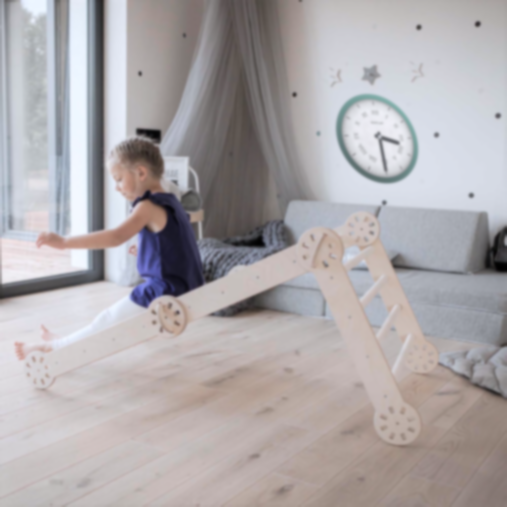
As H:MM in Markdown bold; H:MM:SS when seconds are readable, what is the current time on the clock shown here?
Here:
**3:30**
